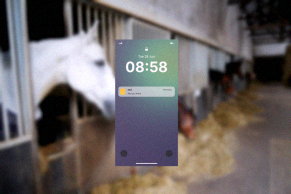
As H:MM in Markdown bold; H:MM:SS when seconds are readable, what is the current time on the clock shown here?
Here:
**8:58**
